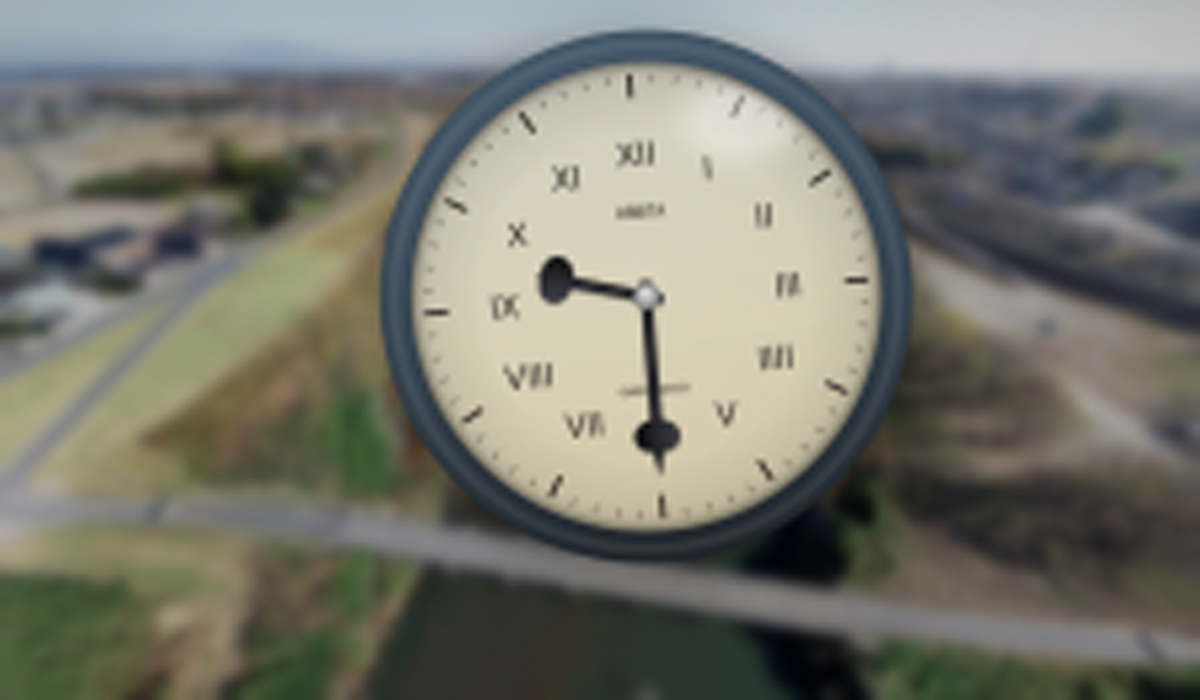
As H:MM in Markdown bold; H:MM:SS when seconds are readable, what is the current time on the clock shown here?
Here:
**9:30**
